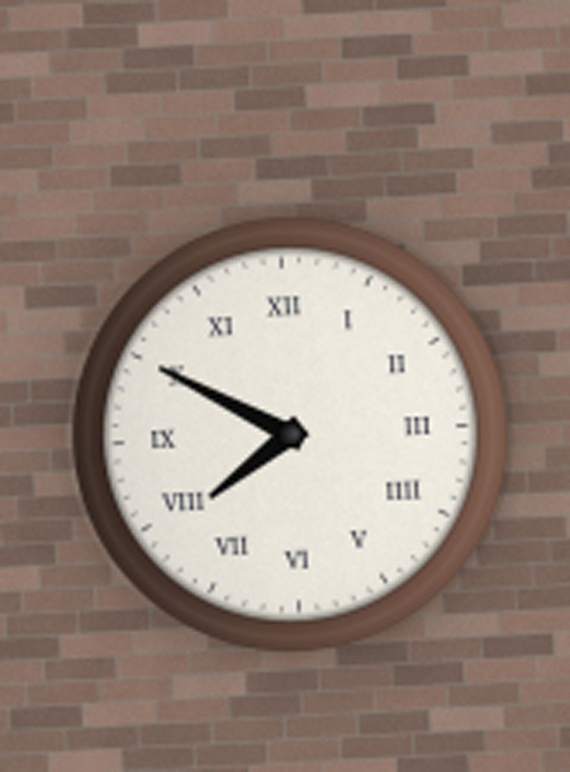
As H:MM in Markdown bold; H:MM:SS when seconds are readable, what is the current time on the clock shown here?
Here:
**7:50**
